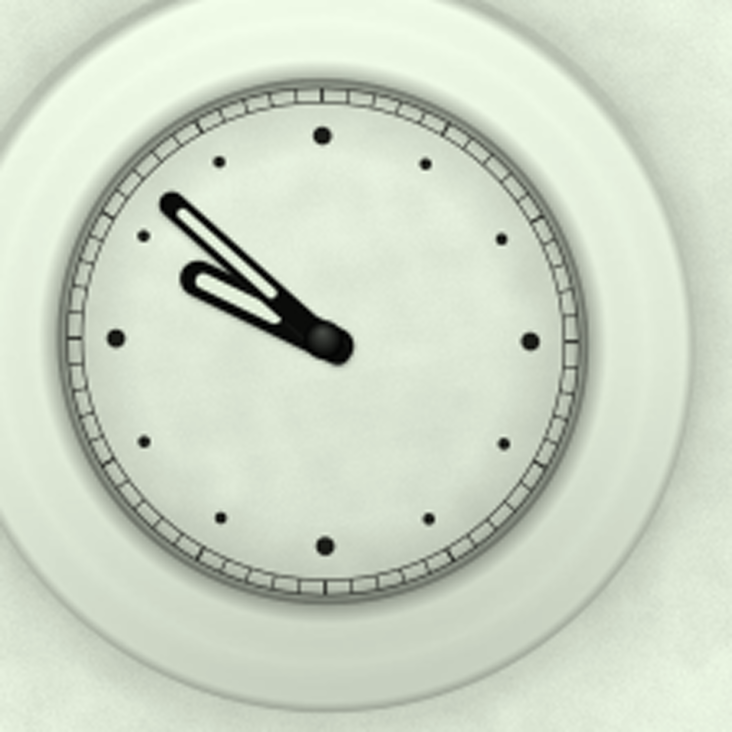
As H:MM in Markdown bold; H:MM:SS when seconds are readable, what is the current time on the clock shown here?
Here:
**9:52**
